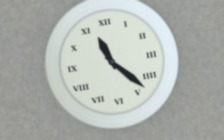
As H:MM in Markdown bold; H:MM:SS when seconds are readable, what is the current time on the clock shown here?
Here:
**11:23**
